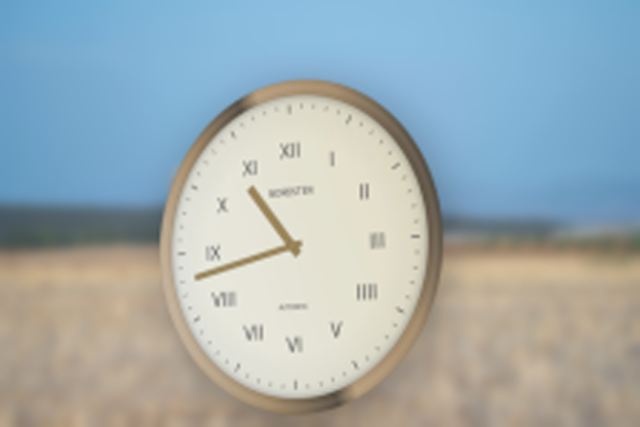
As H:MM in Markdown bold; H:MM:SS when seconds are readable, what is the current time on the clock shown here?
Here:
**10:43**
